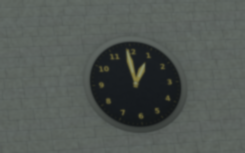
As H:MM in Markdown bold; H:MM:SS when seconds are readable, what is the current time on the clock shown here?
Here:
**12:59**
